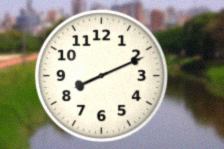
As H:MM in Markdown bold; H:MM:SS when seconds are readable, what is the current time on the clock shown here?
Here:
**8:11**
